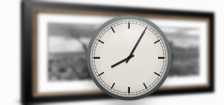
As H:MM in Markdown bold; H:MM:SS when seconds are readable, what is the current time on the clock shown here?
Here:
**8:05**
